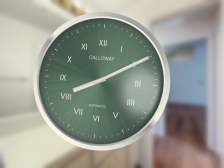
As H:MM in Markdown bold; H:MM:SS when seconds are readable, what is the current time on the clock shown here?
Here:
**8:10**
